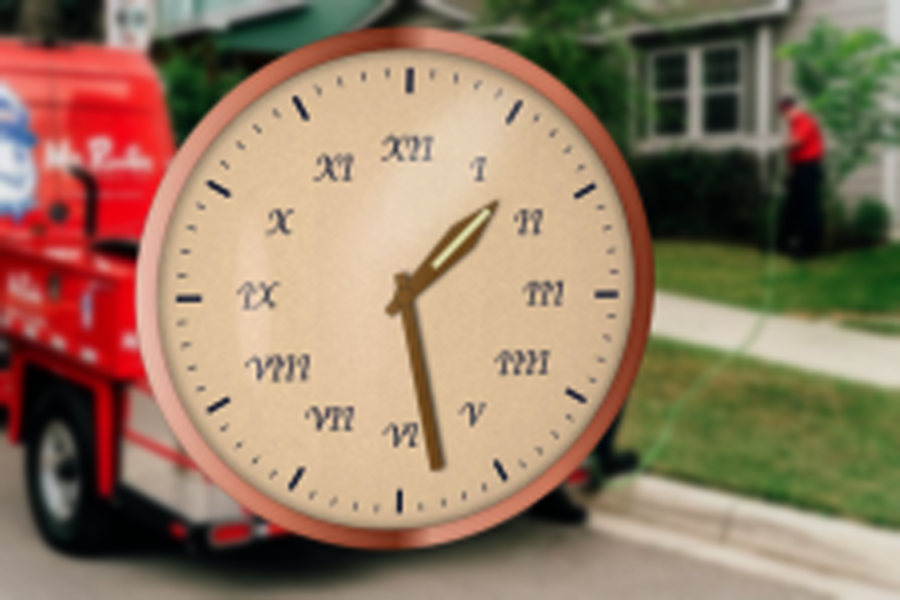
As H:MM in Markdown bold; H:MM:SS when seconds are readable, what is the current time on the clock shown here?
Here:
**1:28**
